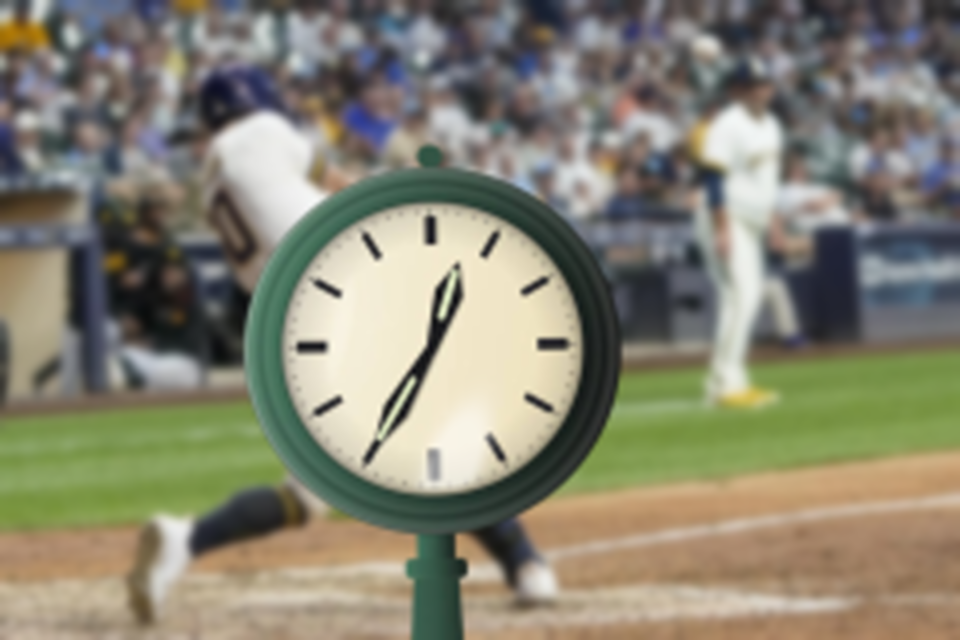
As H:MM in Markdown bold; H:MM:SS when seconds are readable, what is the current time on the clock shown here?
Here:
**12:35**
